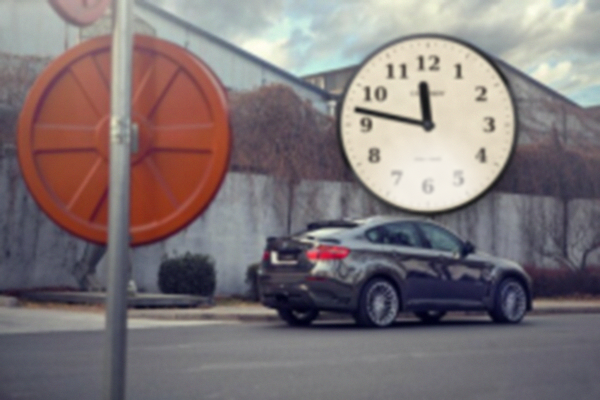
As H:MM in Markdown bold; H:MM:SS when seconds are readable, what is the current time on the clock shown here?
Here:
**11:47**
